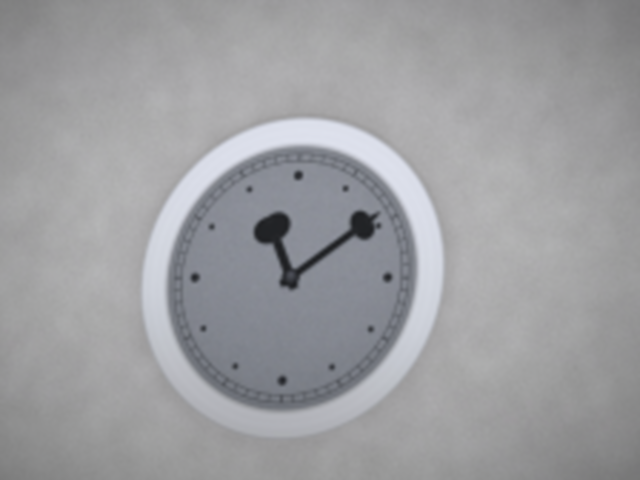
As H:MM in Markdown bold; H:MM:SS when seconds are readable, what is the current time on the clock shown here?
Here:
**11:09**
